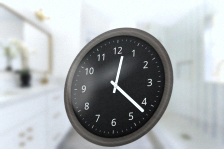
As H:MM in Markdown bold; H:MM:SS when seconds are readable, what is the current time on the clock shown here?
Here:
**12:22**
